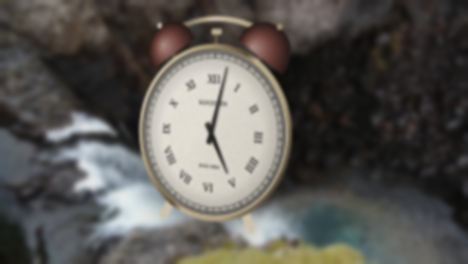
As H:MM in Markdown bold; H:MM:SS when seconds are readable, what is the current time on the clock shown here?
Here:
**5:02**
